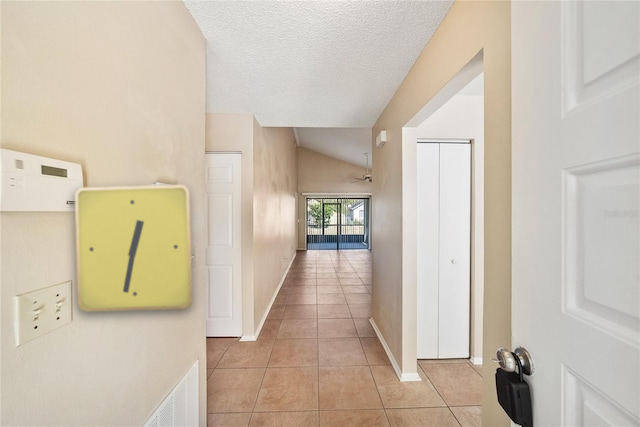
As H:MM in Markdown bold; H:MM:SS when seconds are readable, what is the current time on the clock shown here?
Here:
**12:32**
